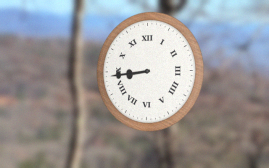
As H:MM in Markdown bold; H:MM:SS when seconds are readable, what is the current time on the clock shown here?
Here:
**8:44**
